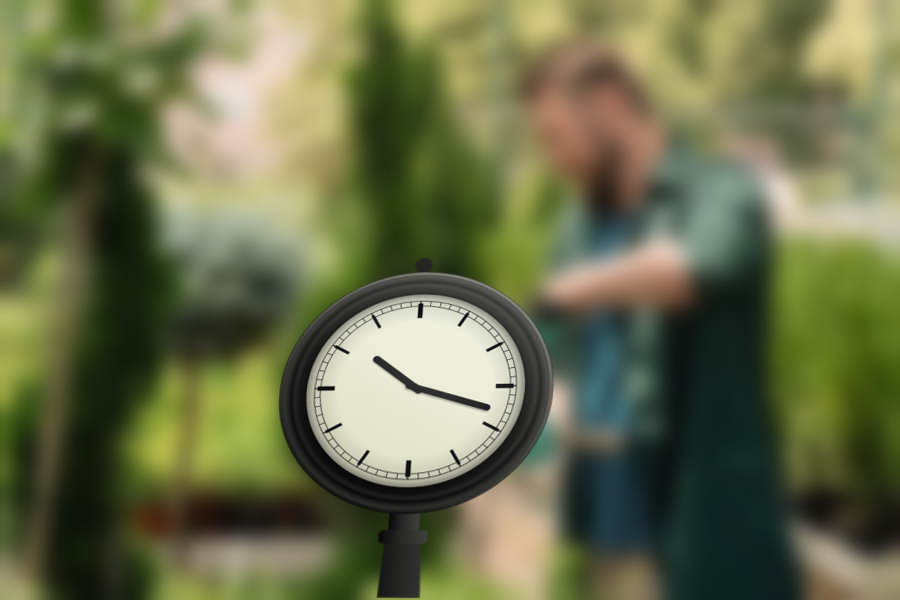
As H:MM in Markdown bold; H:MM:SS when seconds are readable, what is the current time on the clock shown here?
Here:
**10:18**
